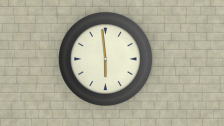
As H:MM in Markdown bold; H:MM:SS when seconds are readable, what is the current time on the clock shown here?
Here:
**5:59**
